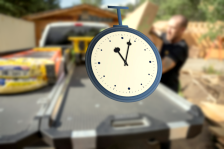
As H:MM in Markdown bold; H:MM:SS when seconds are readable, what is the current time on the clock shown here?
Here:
**11:03**
